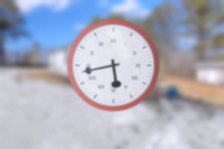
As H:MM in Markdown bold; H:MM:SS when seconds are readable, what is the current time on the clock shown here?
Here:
**5:43**
